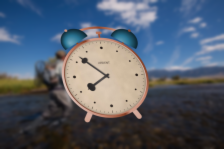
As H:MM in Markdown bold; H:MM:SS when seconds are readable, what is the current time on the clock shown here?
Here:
**7:52**
